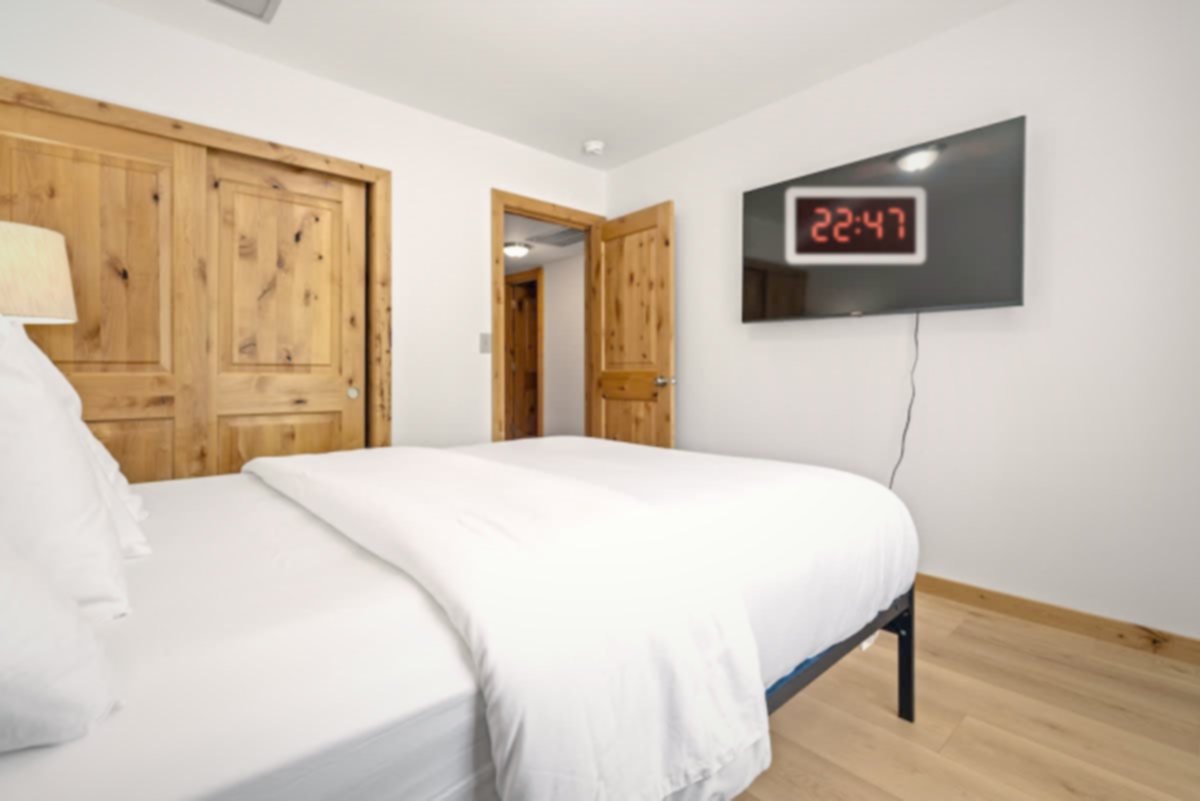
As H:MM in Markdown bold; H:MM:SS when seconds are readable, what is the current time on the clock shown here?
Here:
**22:47**
